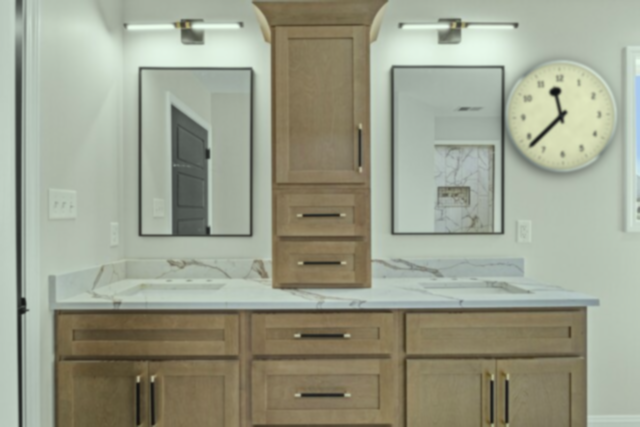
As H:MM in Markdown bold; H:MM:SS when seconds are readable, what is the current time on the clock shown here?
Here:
**11:38**
